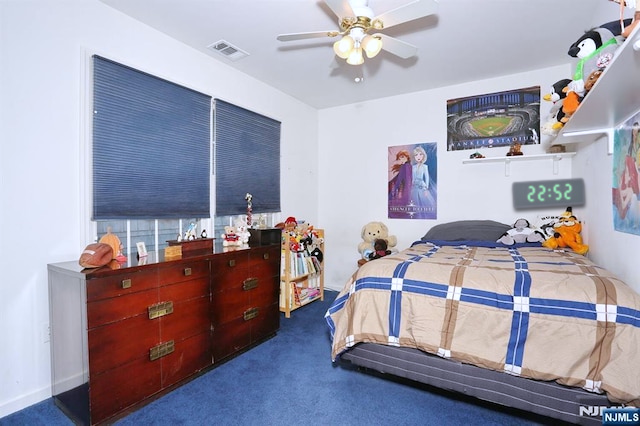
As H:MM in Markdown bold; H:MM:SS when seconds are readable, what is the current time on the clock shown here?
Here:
**22:52**
